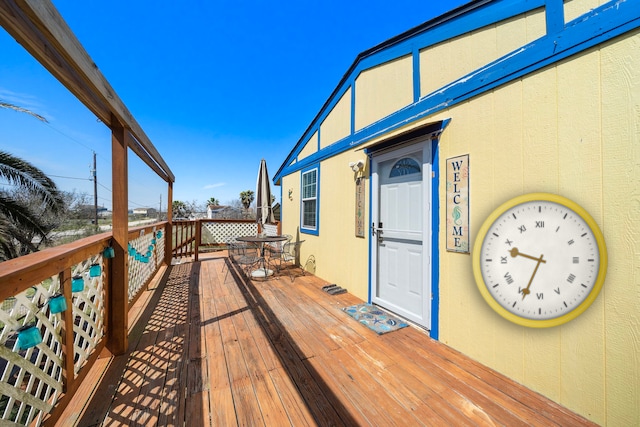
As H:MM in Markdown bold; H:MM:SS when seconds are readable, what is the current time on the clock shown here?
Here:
**9:34**
